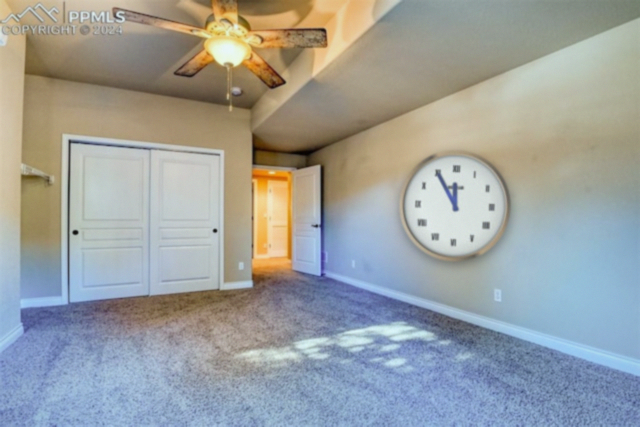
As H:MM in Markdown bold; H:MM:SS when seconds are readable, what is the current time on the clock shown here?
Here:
**11:55**
